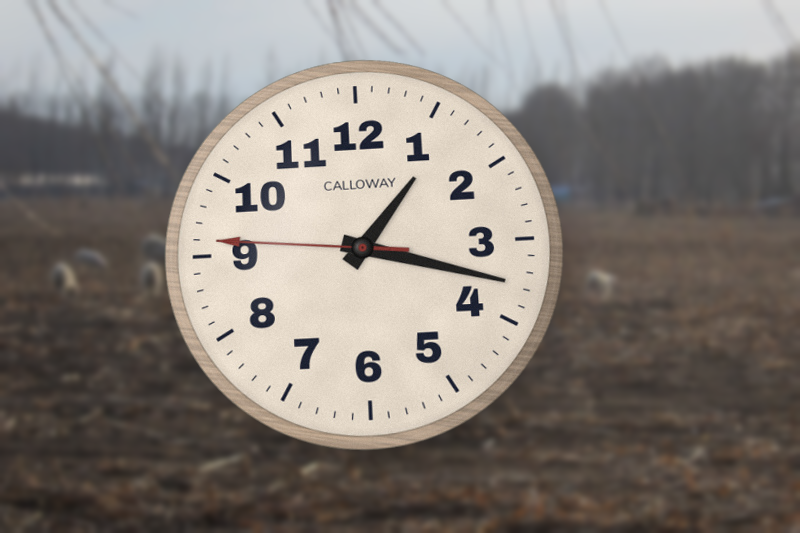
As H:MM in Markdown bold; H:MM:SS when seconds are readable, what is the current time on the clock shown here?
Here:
**1:17:46**
